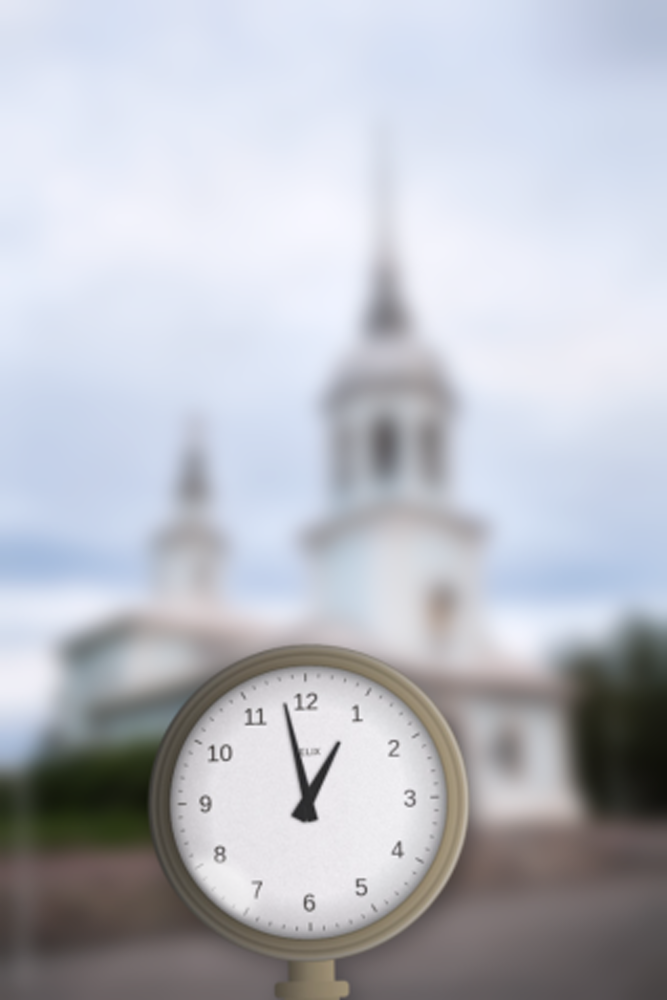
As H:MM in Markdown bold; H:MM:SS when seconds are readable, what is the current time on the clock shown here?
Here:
**12:58**
